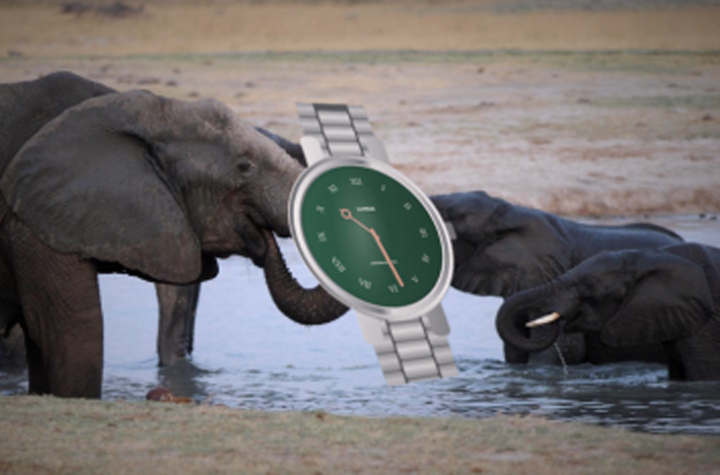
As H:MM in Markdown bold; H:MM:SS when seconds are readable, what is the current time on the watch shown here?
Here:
**10:28**
